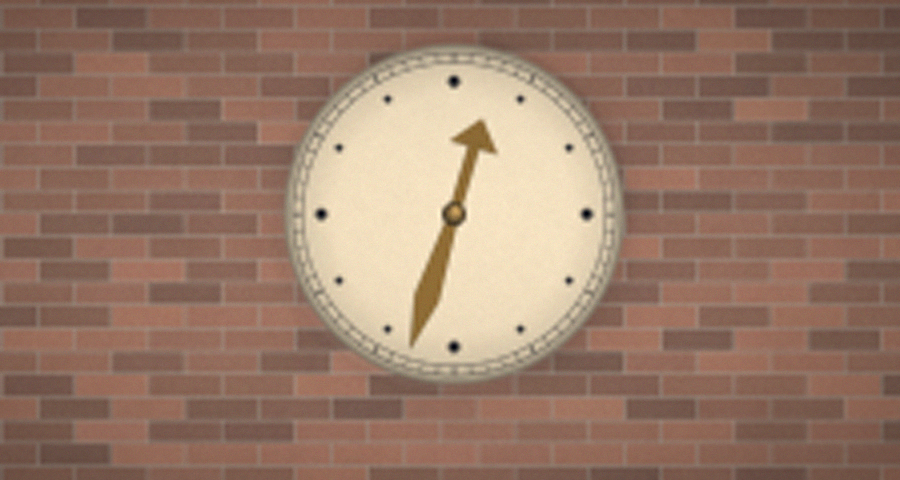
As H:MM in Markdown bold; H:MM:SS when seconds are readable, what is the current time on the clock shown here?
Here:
**12:33**
